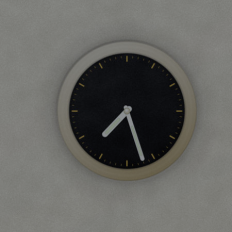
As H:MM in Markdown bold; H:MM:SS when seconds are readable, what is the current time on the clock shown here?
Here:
**7:27**
